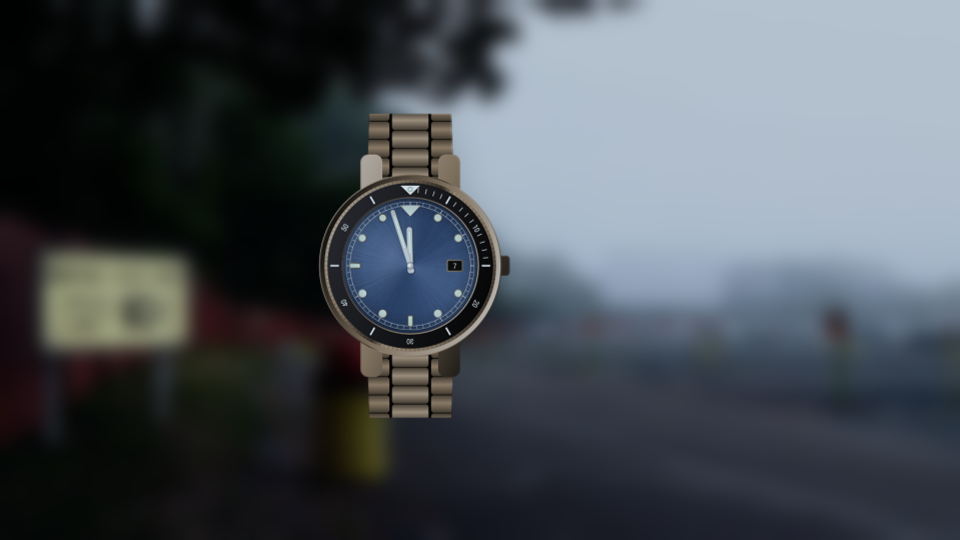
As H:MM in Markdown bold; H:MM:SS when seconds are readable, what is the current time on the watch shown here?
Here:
**11:57**
